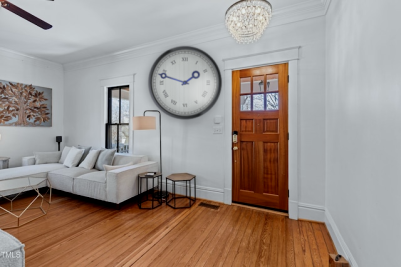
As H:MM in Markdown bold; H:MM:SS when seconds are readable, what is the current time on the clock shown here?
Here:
**1:48**
